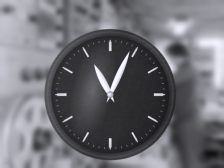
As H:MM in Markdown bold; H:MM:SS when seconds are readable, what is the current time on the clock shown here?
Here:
**11:04**
